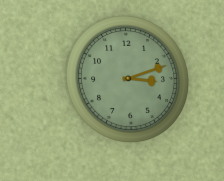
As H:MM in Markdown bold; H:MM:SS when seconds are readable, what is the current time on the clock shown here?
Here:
**3:12**
